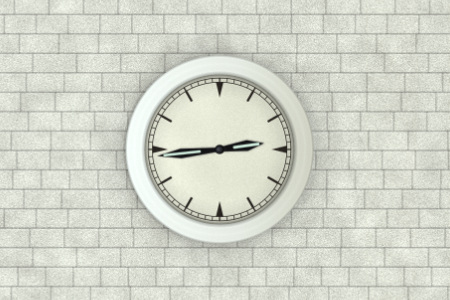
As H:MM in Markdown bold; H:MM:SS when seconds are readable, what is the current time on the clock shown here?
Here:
**2:44**
